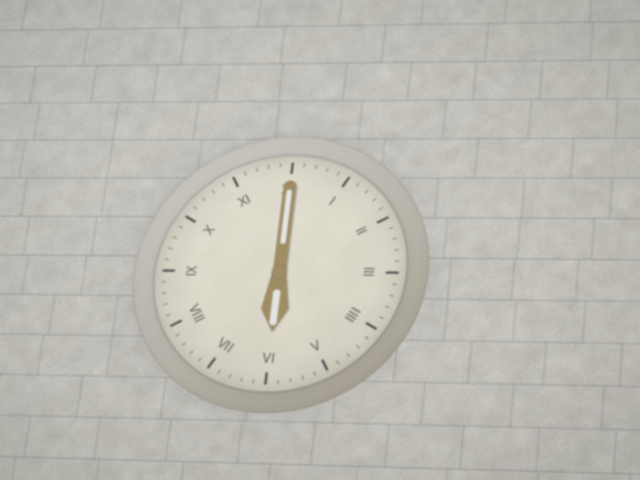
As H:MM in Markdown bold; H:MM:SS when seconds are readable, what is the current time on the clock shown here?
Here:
**6:00**
